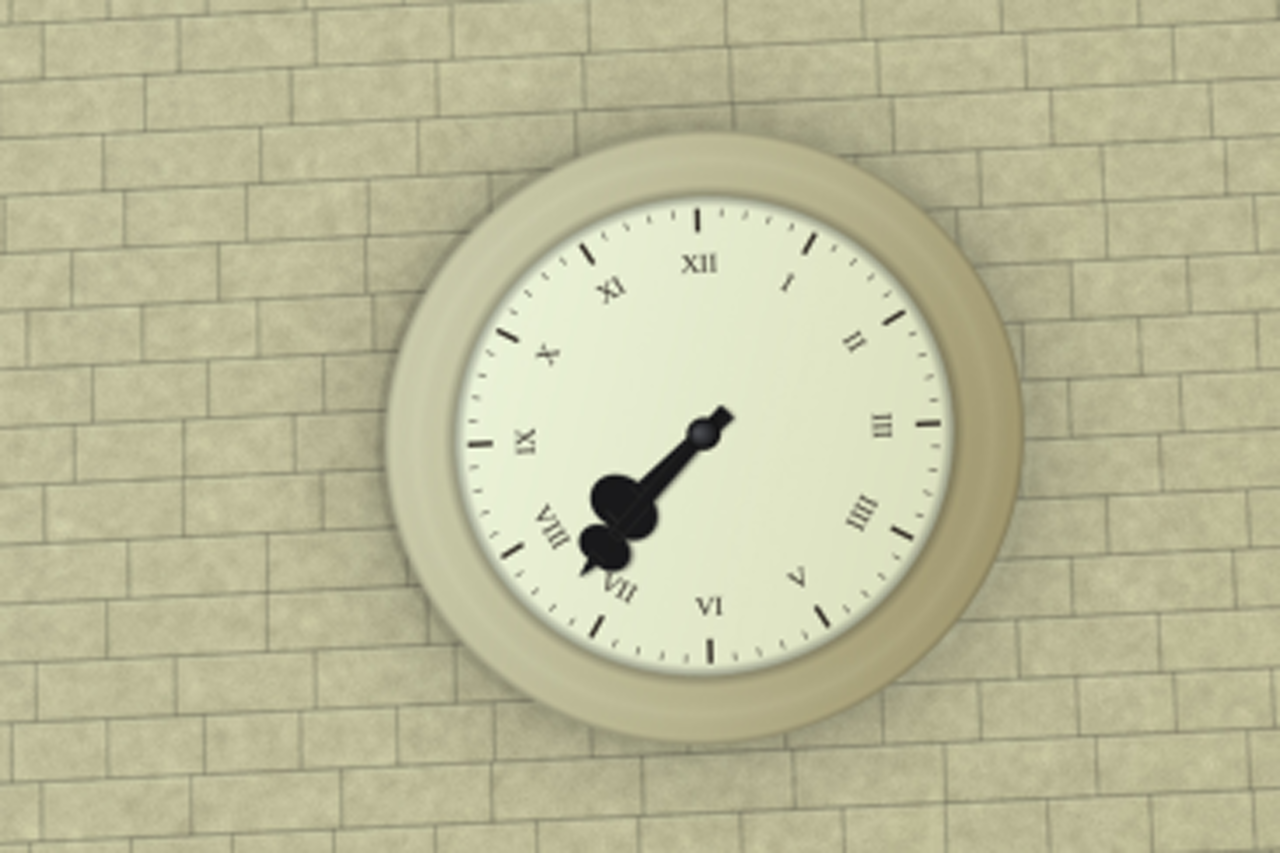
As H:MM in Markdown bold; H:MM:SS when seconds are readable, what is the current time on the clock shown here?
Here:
**7:37**
